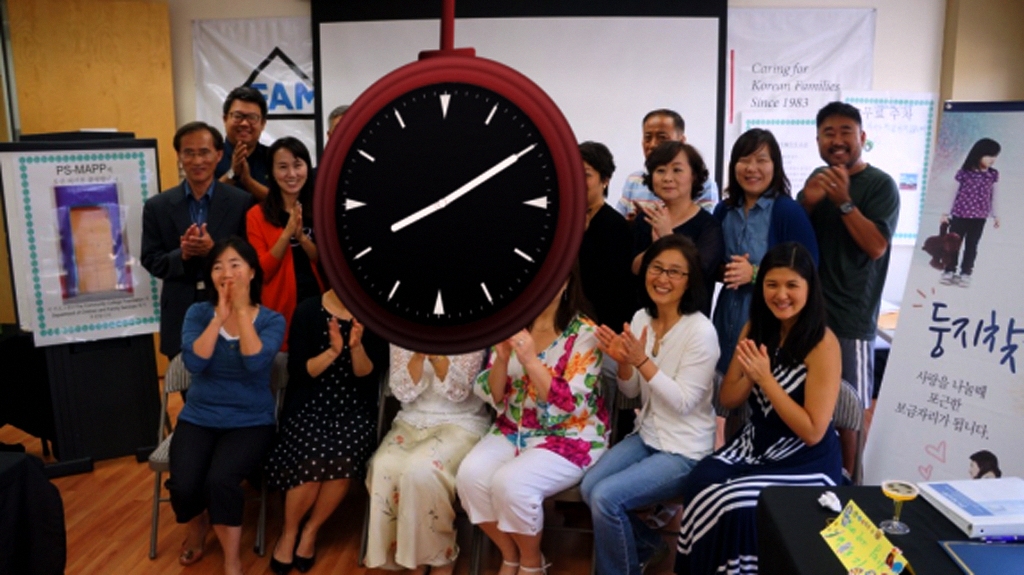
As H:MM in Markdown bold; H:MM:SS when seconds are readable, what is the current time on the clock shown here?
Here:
**8:10**
